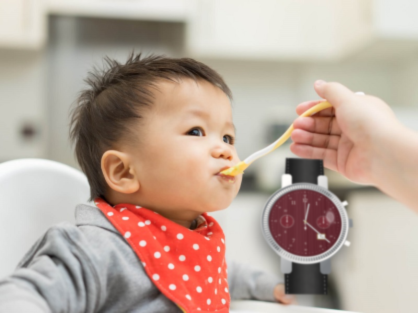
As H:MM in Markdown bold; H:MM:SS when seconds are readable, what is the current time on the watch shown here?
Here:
**12:22**
